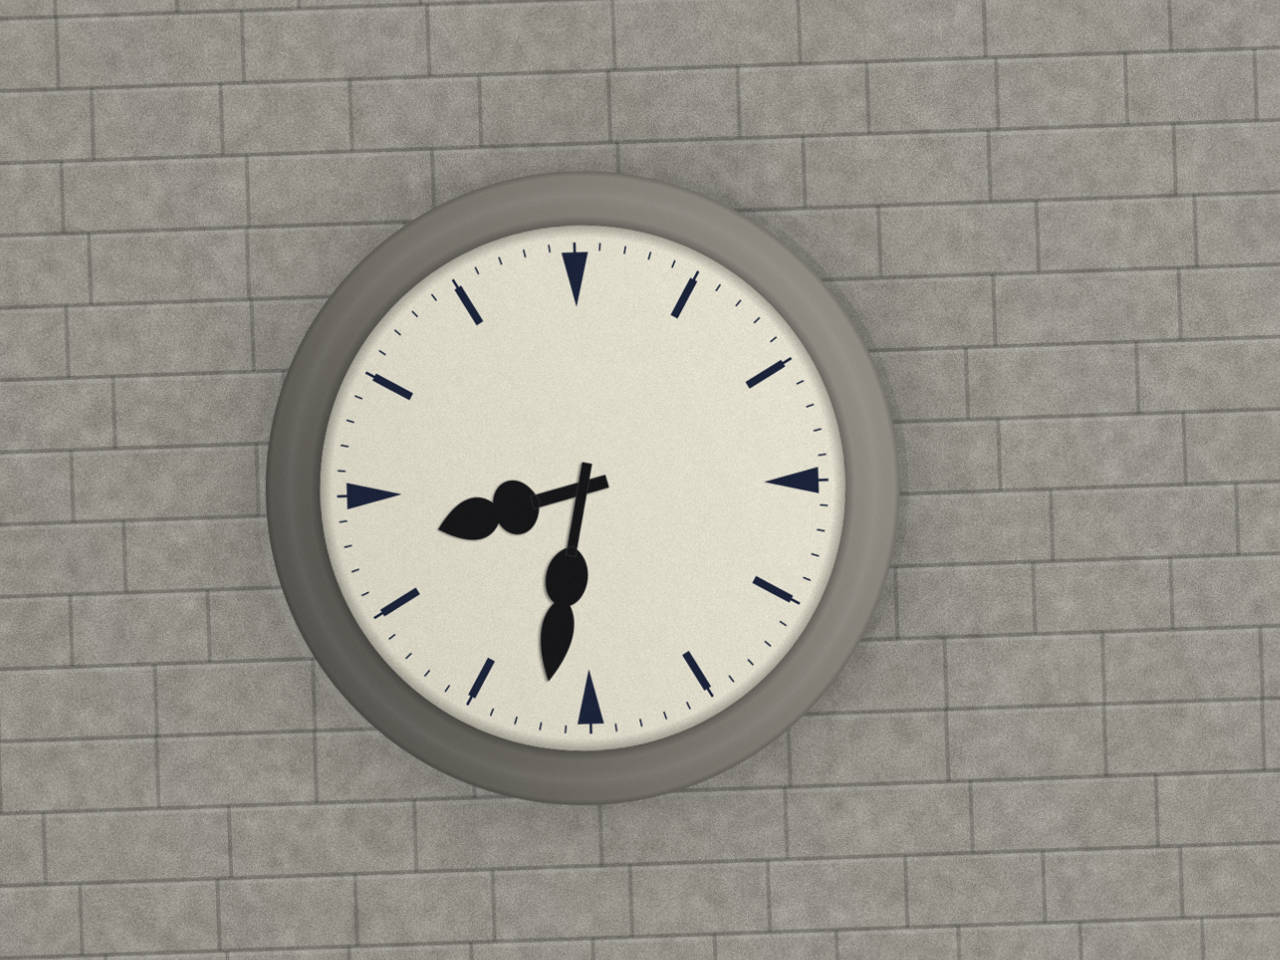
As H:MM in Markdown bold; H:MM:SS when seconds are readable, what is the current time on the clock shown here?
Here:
**8:32**
